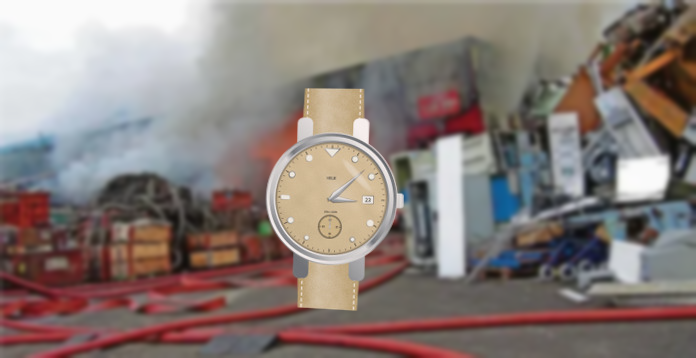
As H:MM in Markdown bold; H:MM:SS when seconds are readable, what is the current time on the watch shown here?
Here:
**3:08**
